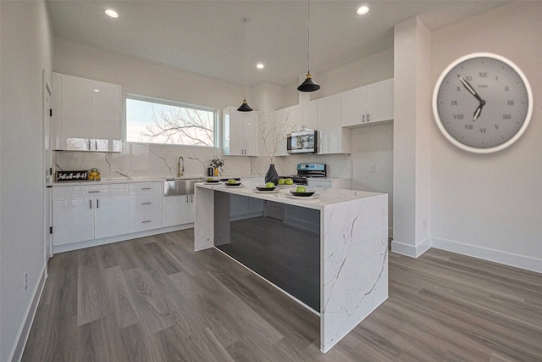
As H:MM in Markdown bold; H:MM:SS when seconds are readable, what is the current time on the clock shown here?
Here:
**6:53**
